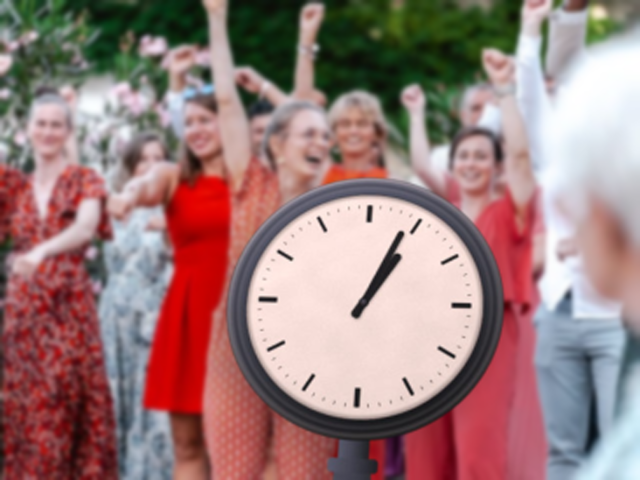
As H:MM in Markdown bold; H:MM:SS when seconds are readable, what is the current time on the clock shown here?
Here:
**1:04**
